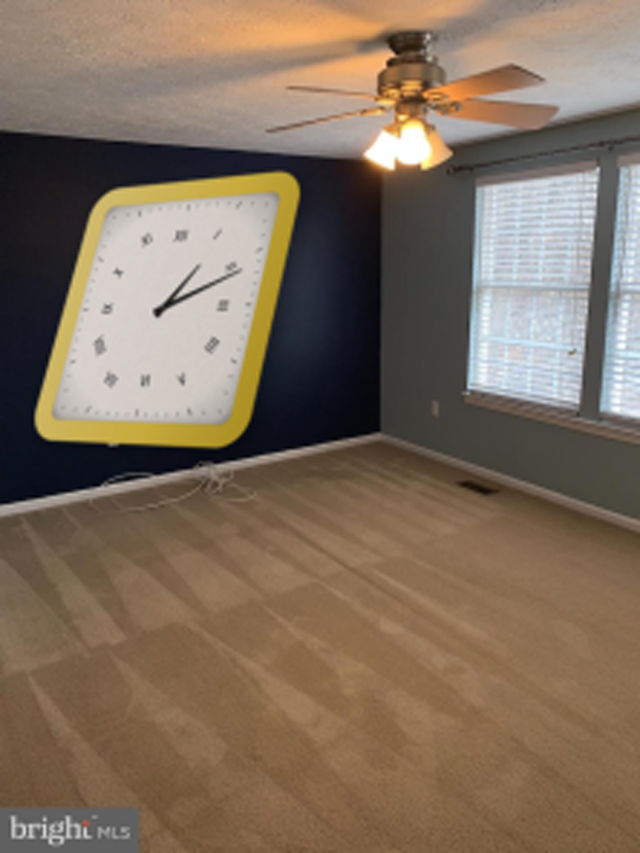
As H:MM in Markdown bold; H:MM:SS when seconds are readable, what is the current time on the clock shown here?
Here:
**1:11**
